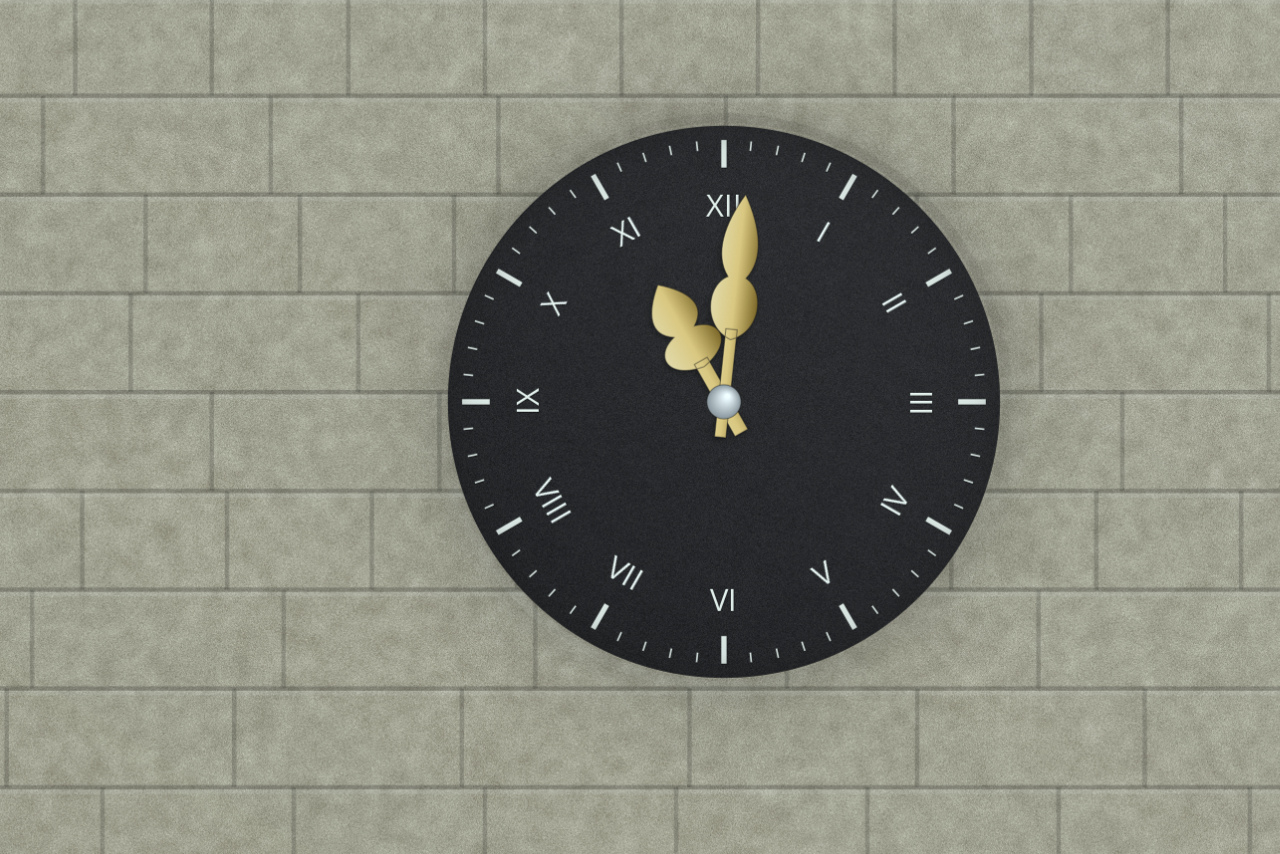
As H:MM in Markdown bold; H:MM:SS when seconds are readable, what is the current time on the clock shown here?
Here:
**11:01**
